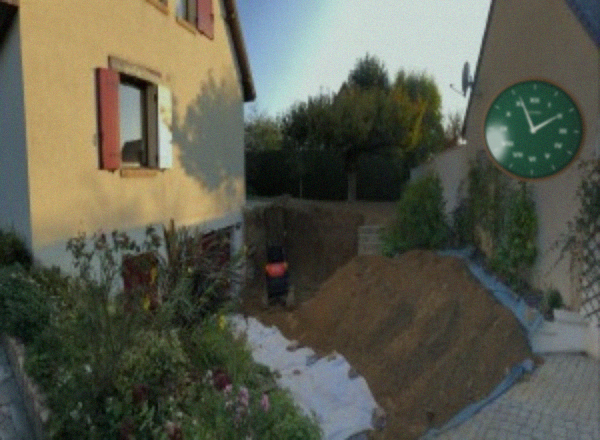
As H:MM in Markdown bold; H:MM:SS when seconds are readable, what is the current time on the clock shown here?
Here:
**1:56**
